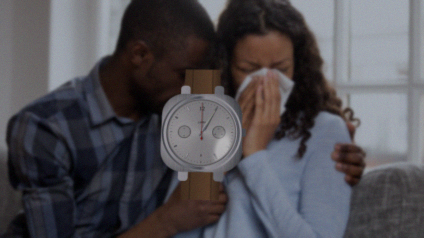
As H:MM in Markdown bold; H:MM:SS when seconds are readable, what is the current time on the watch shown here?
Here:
**1:05**
